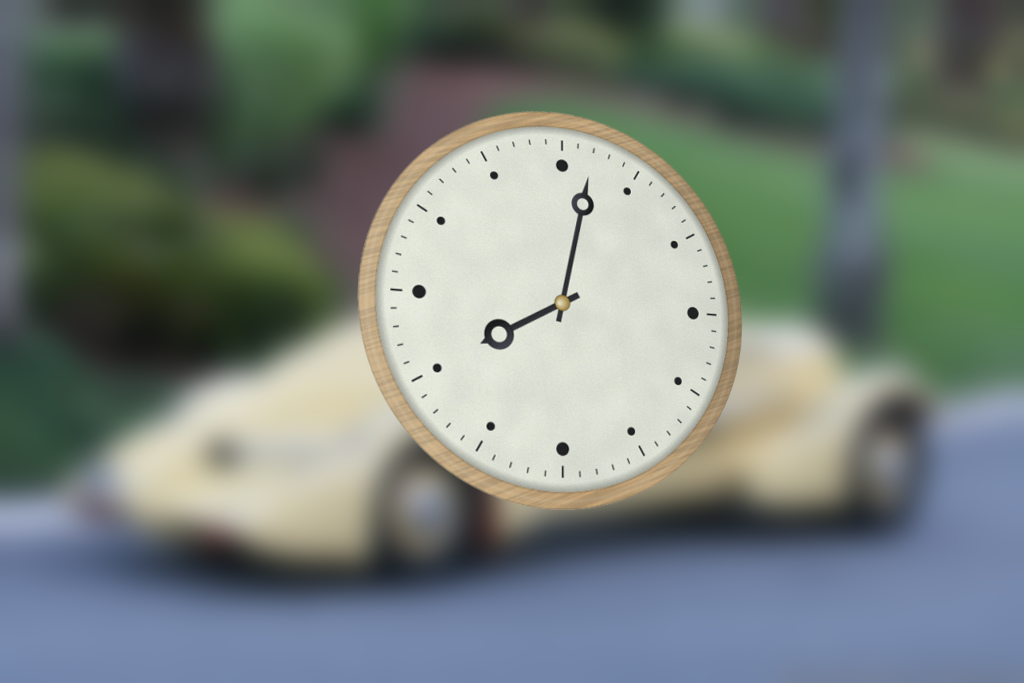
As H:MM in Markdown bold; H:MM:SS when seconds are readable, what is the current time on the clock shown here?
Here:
**8:02**
